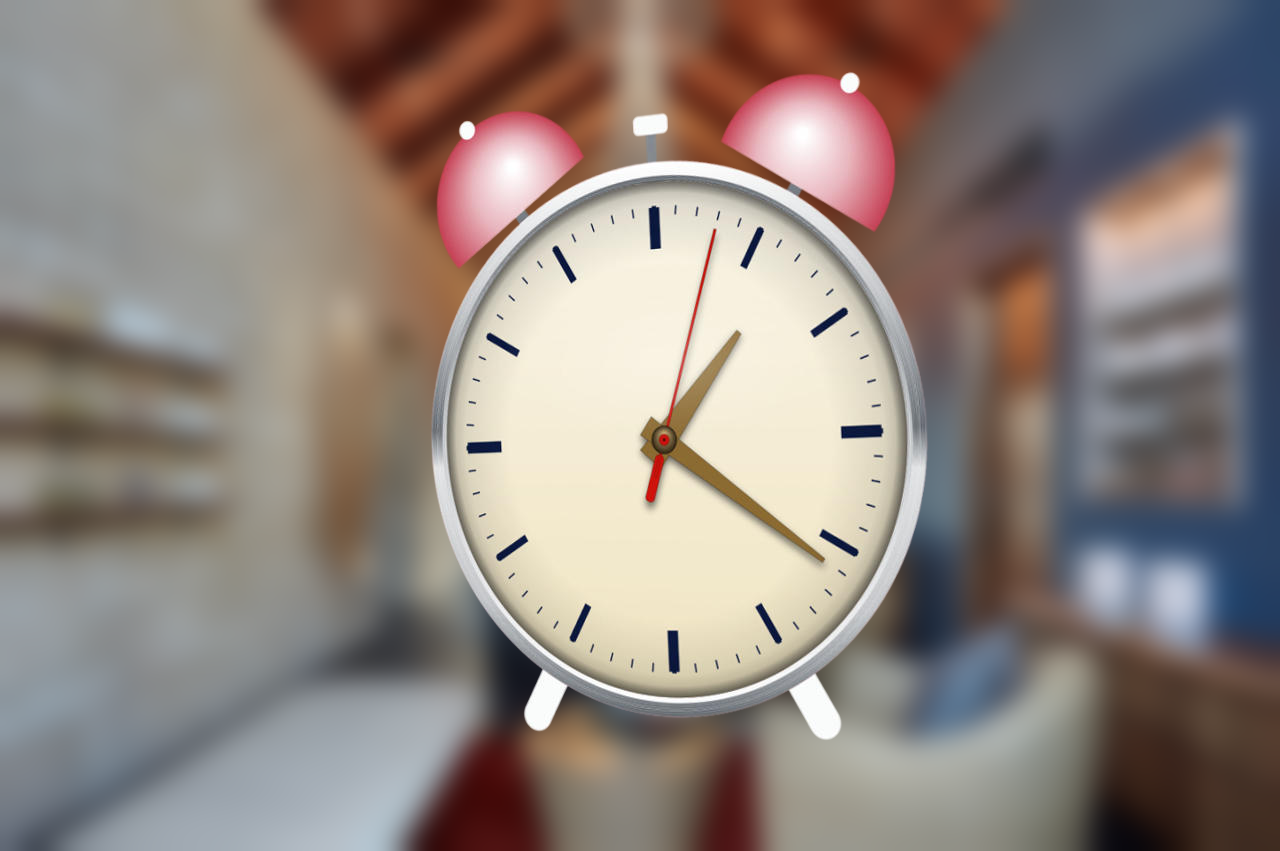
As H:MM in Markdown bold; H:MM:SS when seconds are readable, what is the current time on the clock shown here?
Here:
**1:21:03**
